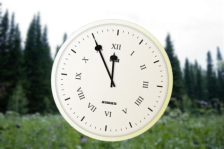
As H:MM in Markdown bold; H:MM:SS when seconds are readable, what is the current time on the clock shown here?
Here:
**11:55**
